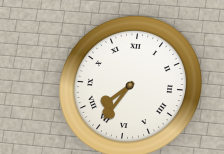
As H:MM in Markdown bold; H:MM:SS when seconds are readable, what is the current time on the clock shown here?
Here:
**7:35**
